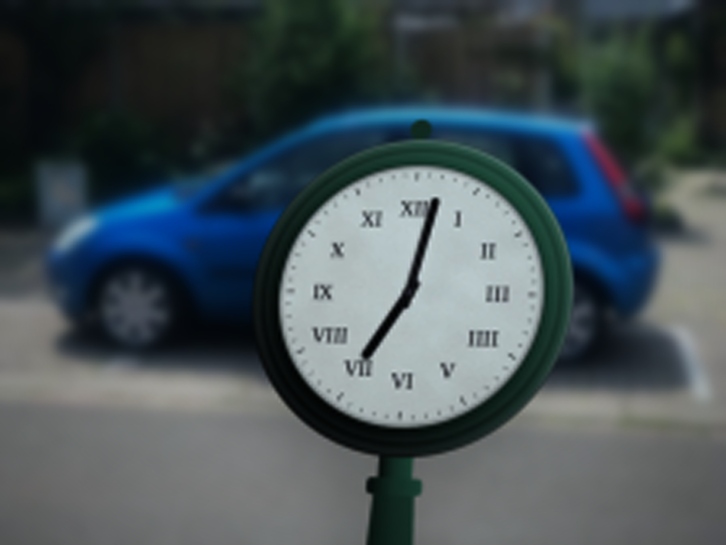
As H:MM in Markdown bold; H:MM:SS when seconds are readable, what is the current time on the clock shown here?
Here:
**7:02**
